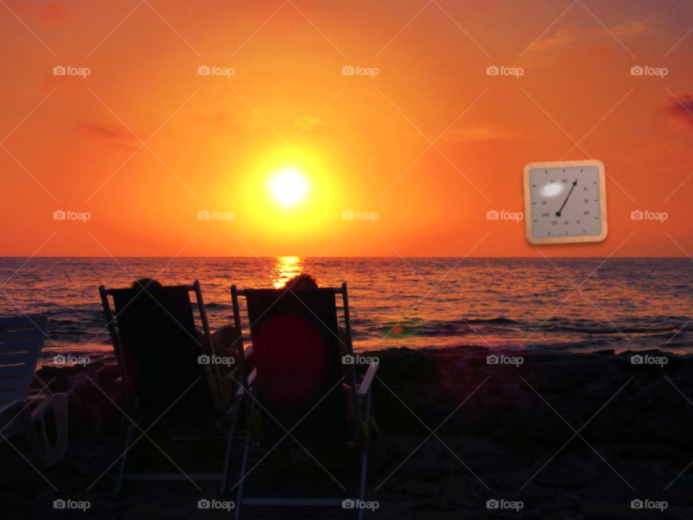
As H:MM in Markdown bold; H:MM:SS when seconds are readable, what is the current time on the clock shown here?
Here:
**7:05**
